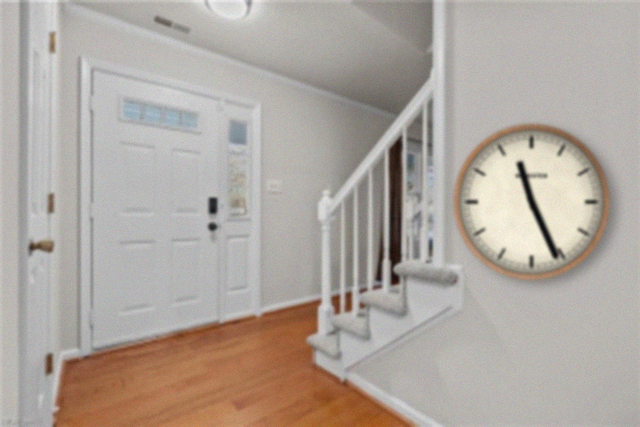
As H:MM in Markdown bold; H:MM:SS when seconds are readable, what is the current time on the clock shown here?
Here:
**11:26**
